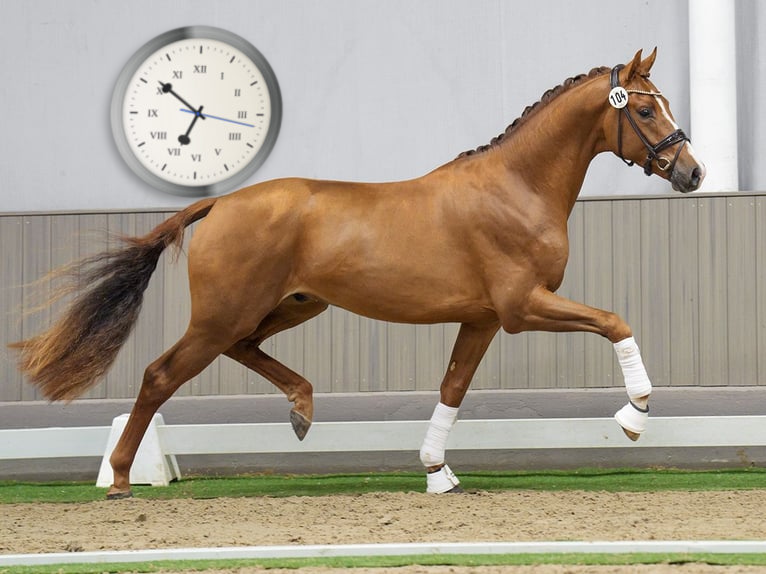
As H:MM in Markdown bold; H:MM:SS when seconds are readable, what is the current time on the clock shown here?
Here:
**6:51:17**
